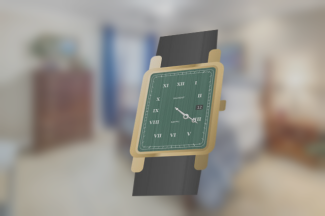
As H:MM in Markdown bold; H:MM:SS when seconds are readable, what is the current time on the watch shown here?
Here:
**4:21**
